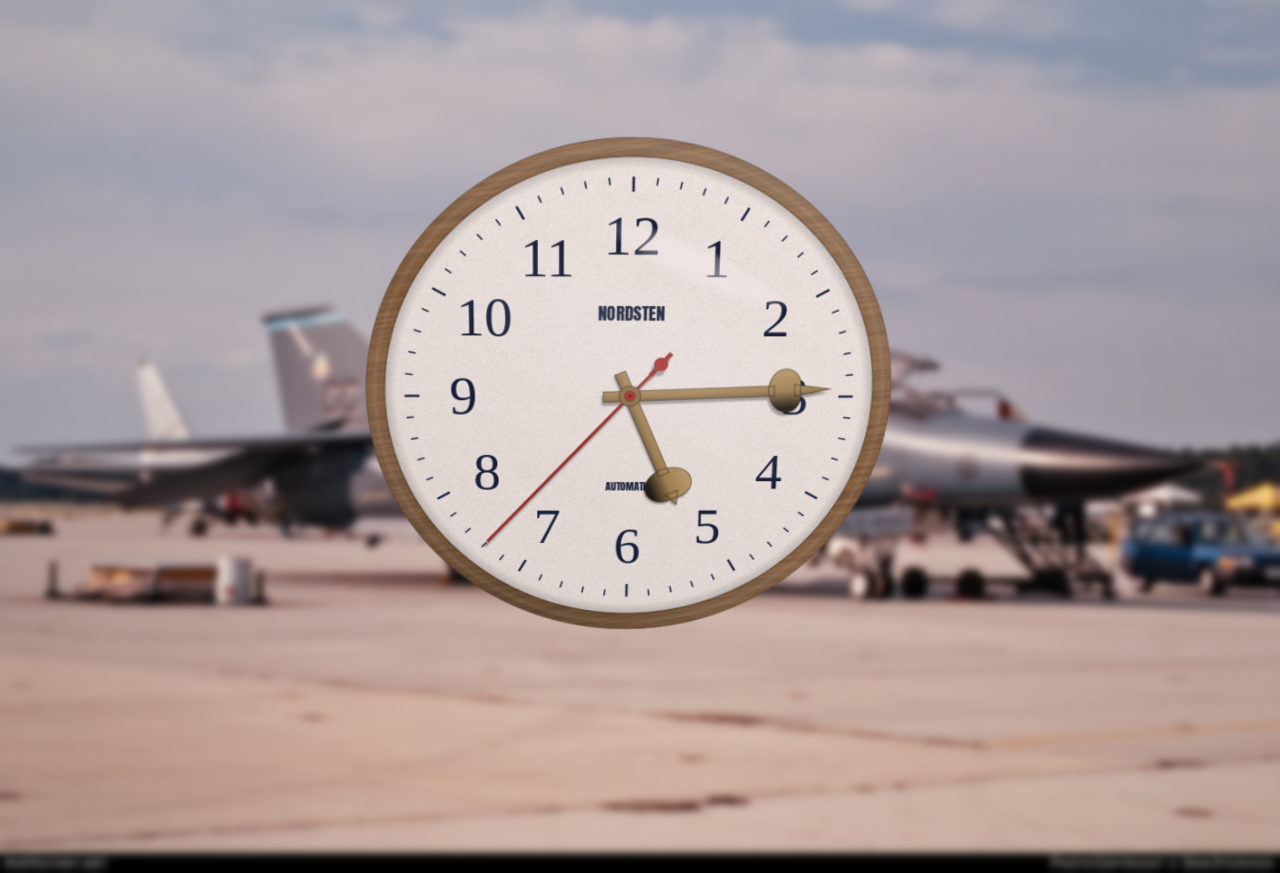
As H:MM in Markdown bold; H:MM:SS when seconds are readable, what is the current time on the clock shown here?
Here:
**5:14:37**
